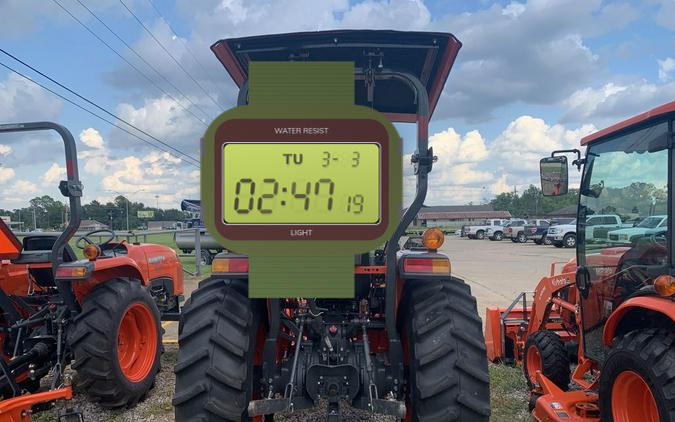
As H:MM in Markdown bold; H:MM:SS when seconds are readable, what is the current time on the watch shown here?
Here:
**2:47:19**
